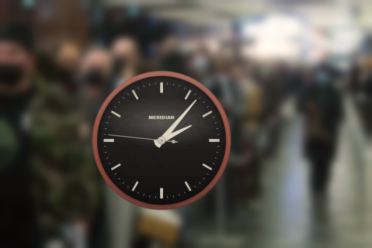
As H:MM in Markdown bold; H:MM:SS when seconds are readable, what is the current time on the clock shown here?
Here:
**2:06:46**
